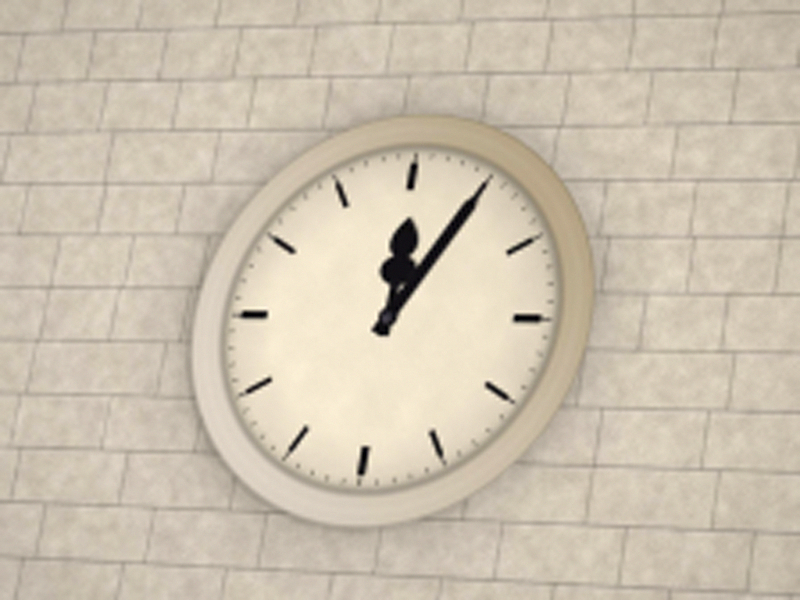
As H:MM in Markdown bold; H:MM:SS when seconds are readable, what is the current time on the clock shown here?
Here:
**12:05**
